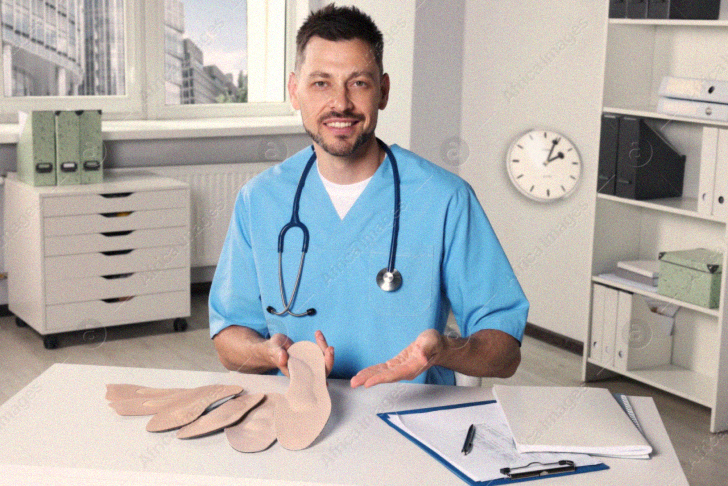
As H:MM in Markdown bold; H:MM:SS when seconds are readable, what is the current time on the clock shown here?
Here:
**2:04**
